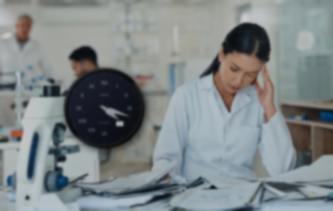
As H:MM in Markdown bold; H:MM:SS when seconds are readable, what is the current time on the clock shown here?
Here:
**4:18**
